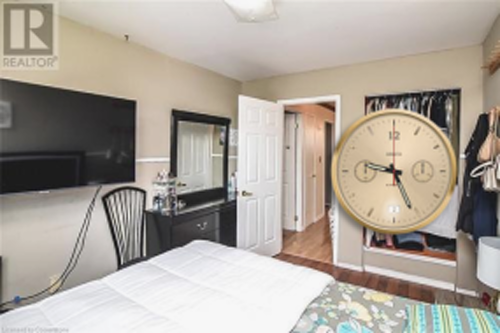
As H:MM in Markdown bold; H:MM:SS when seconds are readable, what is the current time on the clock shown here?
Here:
**9:26**
